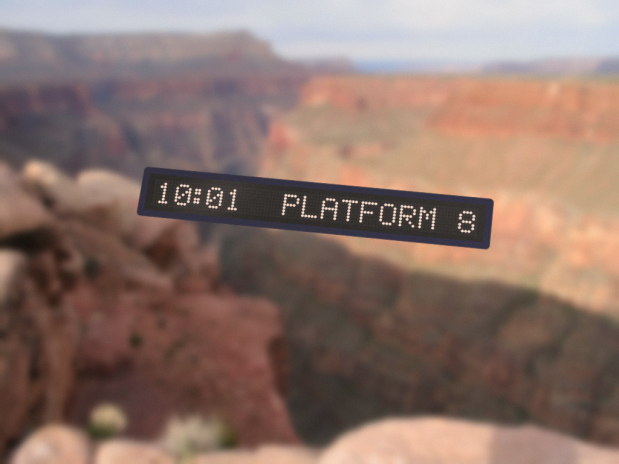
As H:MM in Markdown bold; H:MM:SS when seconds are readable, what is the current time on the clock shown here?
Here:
**10:01**
